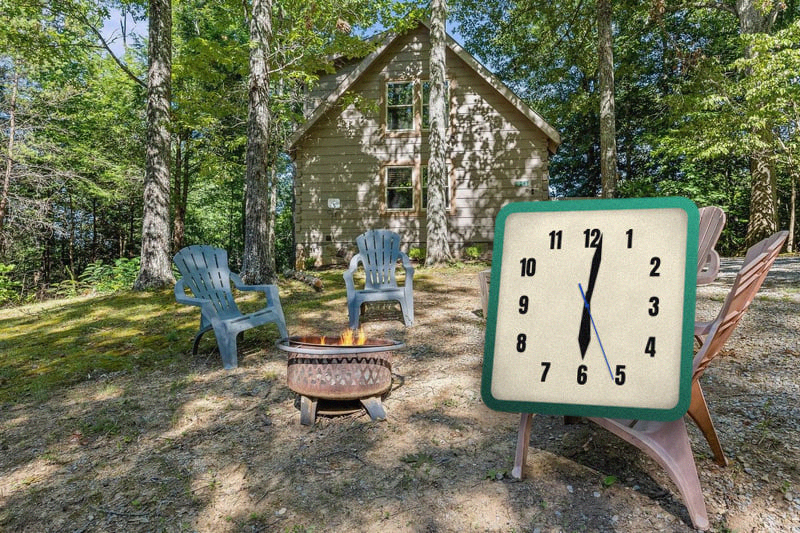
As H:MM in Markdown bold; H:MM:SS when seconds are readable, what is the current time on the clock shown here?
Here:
**6:01:26**
